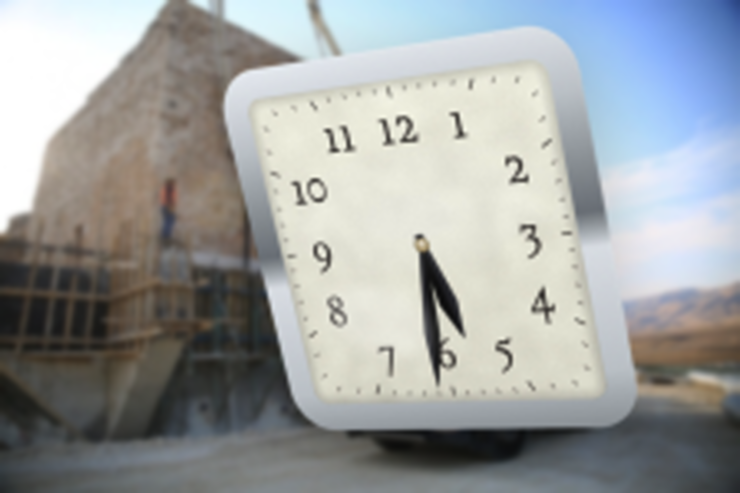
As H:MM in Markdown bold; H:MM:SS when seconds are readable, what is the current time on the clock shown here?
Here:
**5:31**
